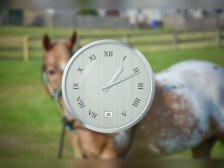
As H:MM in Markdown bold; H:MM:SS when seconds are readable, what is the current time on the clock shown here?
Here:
**1:11**
